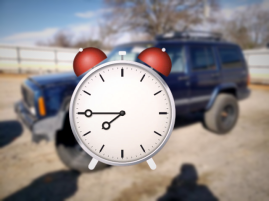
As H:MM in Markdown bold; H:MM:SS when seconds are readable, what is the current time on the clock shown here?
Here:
**7:45**
